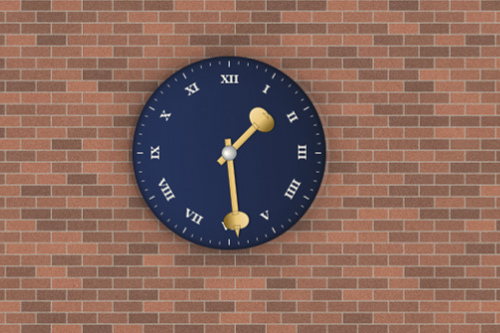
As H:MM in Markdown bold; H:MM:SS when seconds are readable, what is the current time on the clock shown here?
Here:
**1:29**
